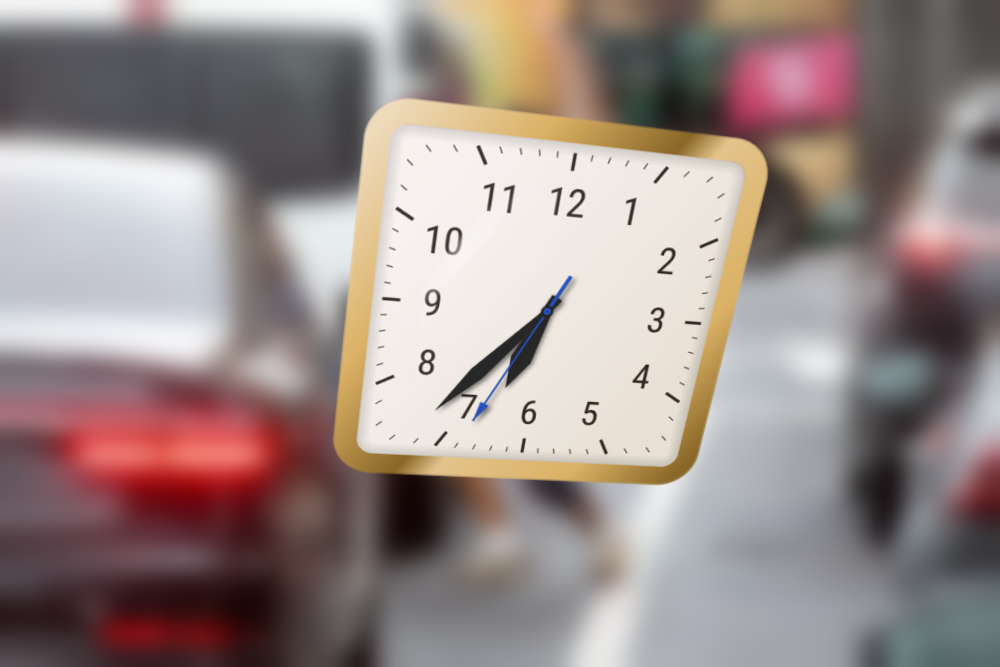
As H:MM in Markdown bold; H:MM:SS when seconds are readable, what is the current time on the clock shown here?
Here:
**6:36:34**
